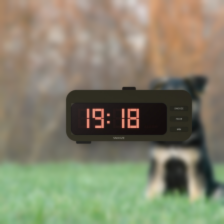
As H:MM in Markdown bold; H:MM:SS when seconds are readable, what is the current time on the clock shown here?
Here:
**19:18**
